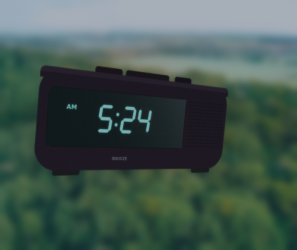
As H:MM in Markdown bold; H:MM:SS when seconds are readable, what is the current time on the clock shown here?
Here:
**5:24**
